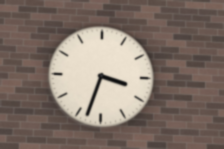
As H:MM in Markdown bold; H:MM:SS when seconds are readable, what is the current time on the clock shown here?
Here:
**3:33**
